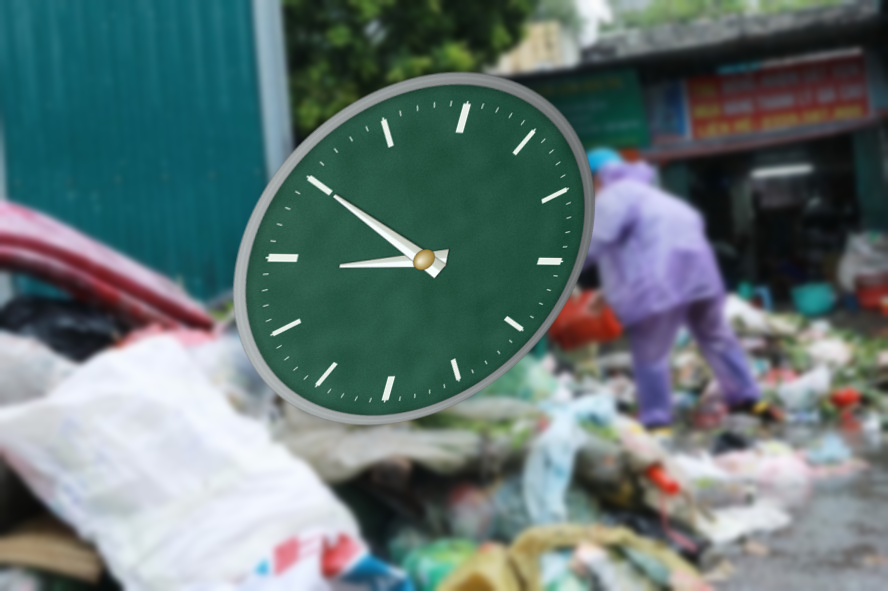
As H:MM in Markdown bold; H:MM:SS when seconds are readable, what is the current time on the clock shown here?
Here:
**8:50**
